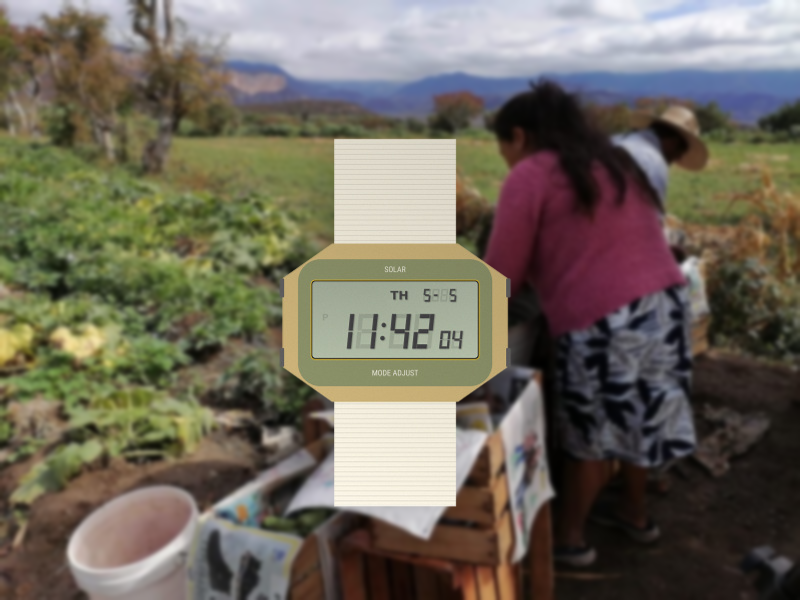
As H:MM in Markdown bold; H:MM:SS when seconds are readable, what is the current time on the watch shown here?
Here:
**11:42:04**
